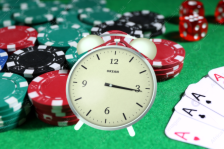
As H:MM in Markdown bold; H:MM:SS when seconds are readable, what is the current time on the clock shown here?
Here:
**3:16**
